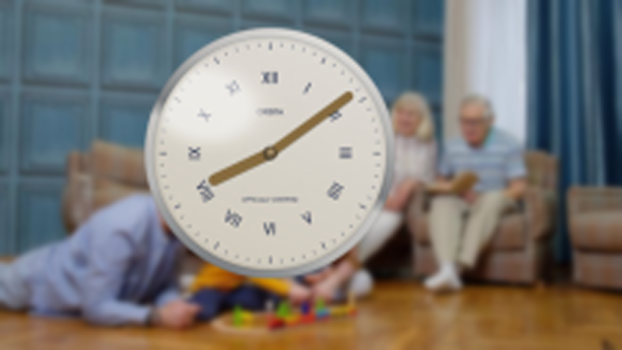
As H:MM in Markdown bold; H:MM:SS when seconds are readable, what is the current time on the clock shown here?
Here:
**8:09**
